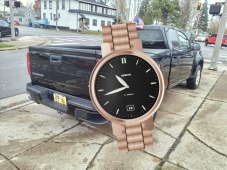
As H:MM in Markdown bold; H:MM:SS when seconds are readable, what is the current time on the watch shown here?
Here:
**10:43**
